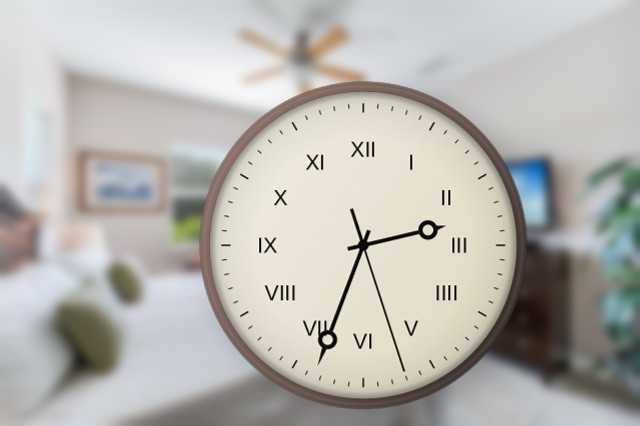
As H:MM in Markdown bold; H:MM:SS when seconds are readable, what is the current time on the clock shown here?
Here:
**2:33:27**
